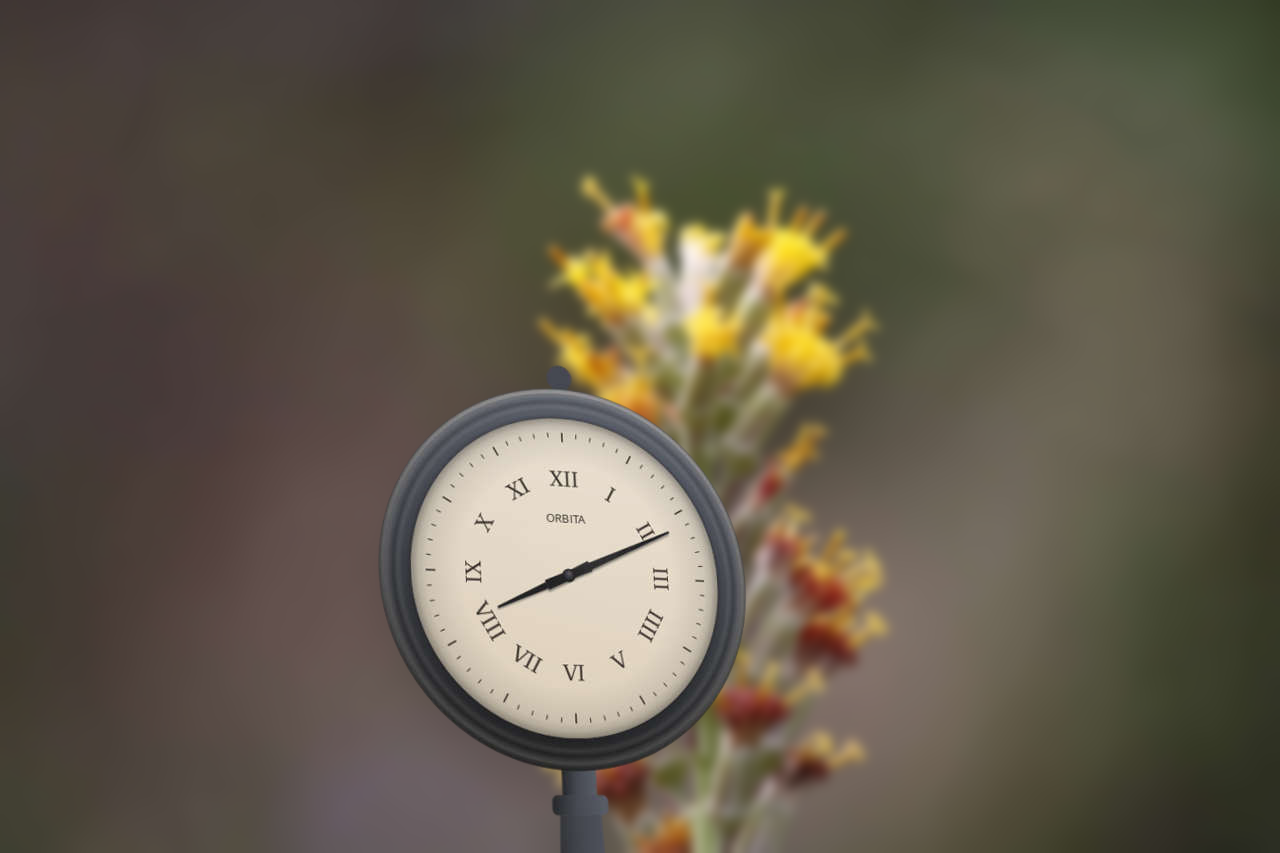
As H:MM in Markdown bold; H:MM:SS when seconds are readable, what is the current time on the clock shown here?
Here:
**8:11**
